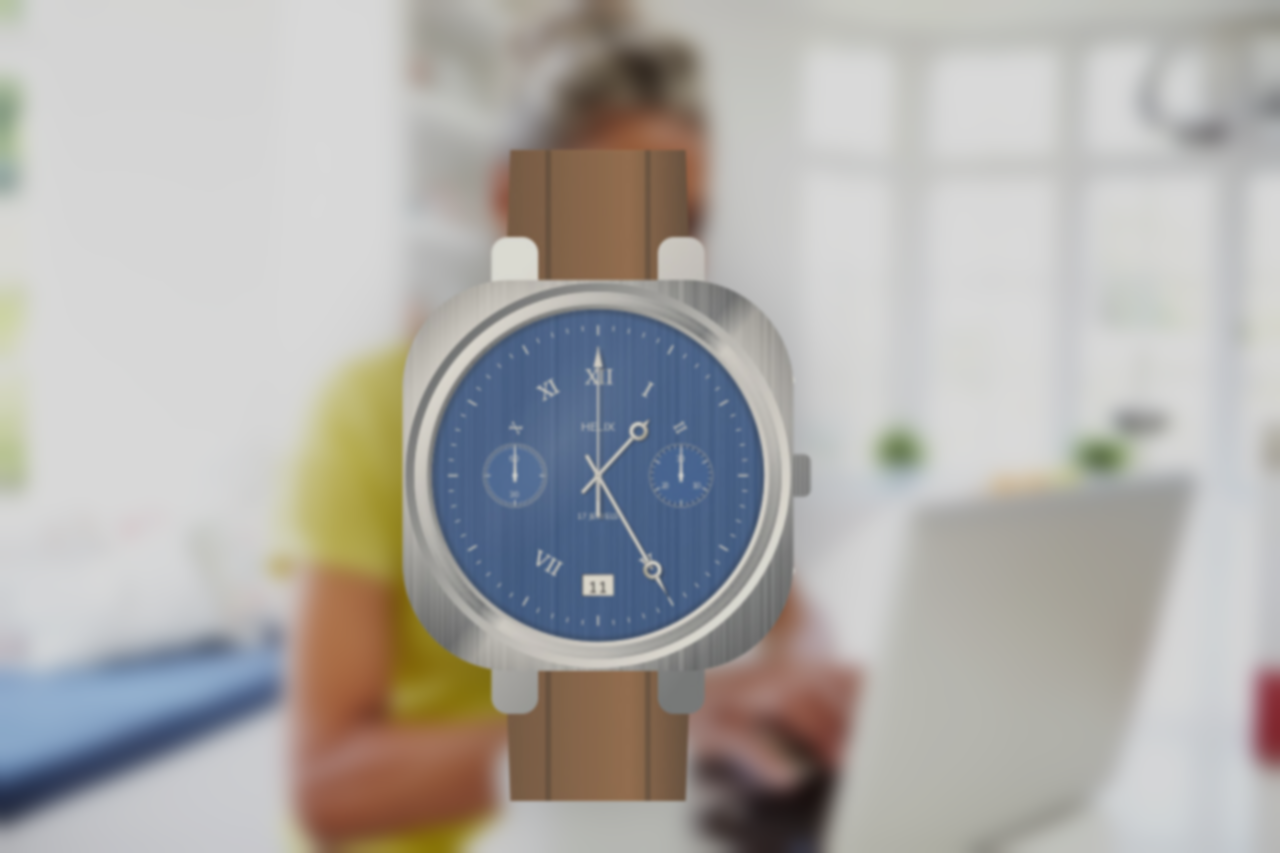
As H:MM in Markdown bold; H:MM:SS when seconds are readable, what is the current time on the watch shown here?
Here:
**1:25**
